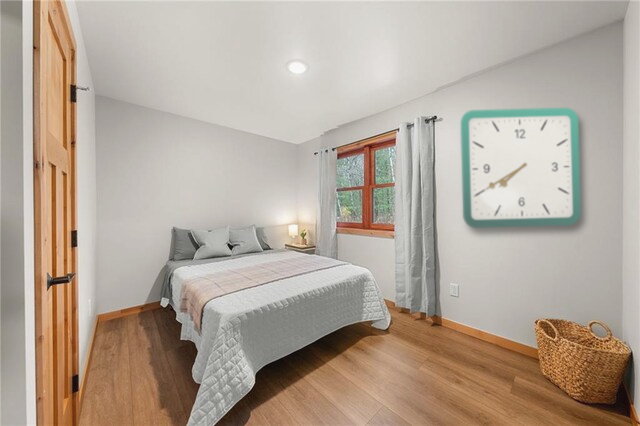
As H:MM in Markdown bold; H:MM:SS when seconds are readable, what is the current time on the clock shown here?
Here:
**7:40**
